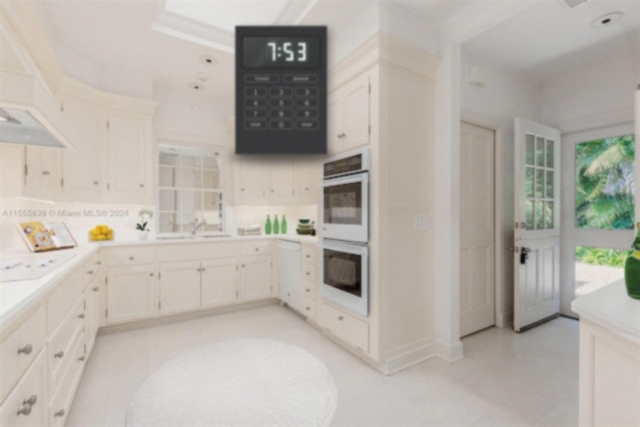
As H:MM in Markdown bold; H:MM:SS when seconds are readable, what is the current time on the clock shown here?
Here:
**7:53**
